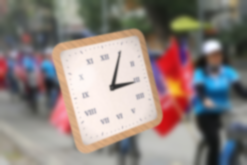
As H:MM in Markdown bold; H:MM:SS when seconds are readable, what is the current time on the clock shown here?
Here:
**3:05**
